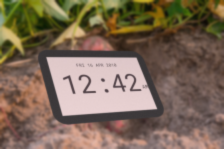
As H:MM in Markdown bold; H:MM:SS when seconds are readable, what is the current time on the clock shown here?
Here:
**12:42**
